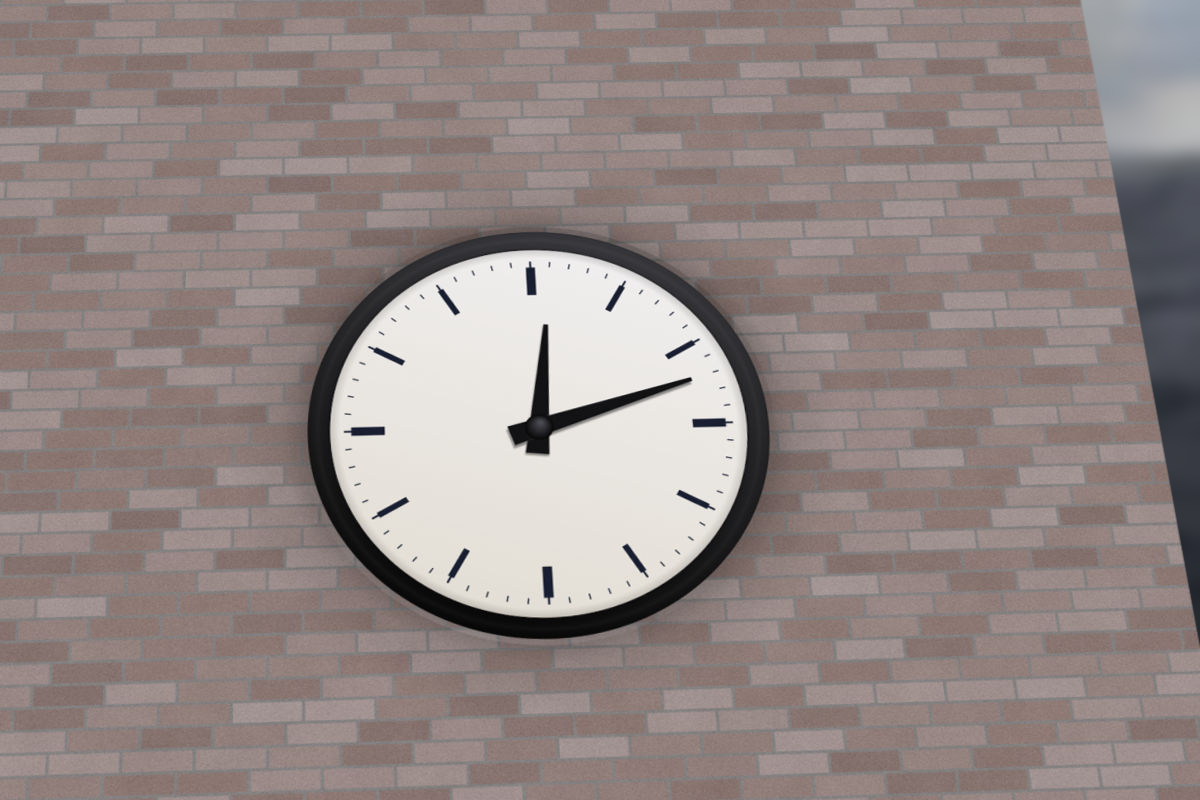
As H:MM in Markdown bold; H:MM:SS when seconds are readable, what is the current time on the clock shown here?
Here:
**12:12**
